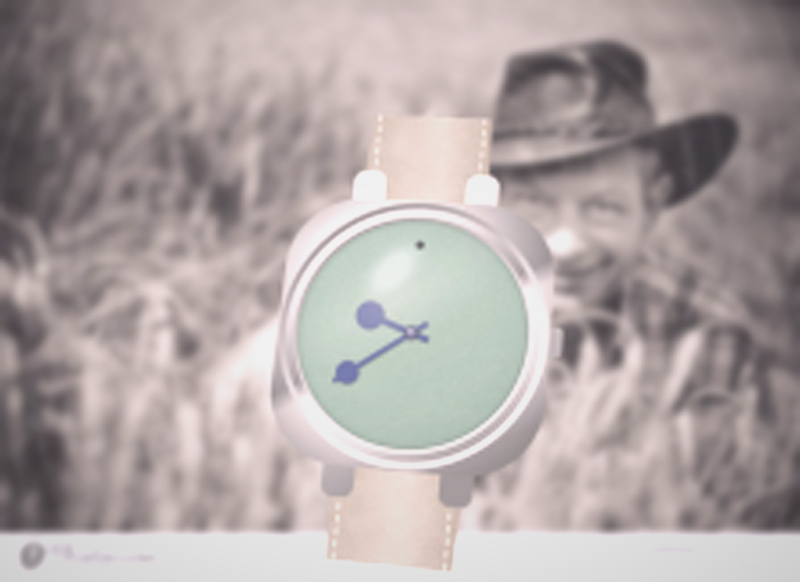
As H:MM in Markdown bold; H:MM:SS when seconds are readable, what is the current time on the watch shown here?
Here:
**9:39**
